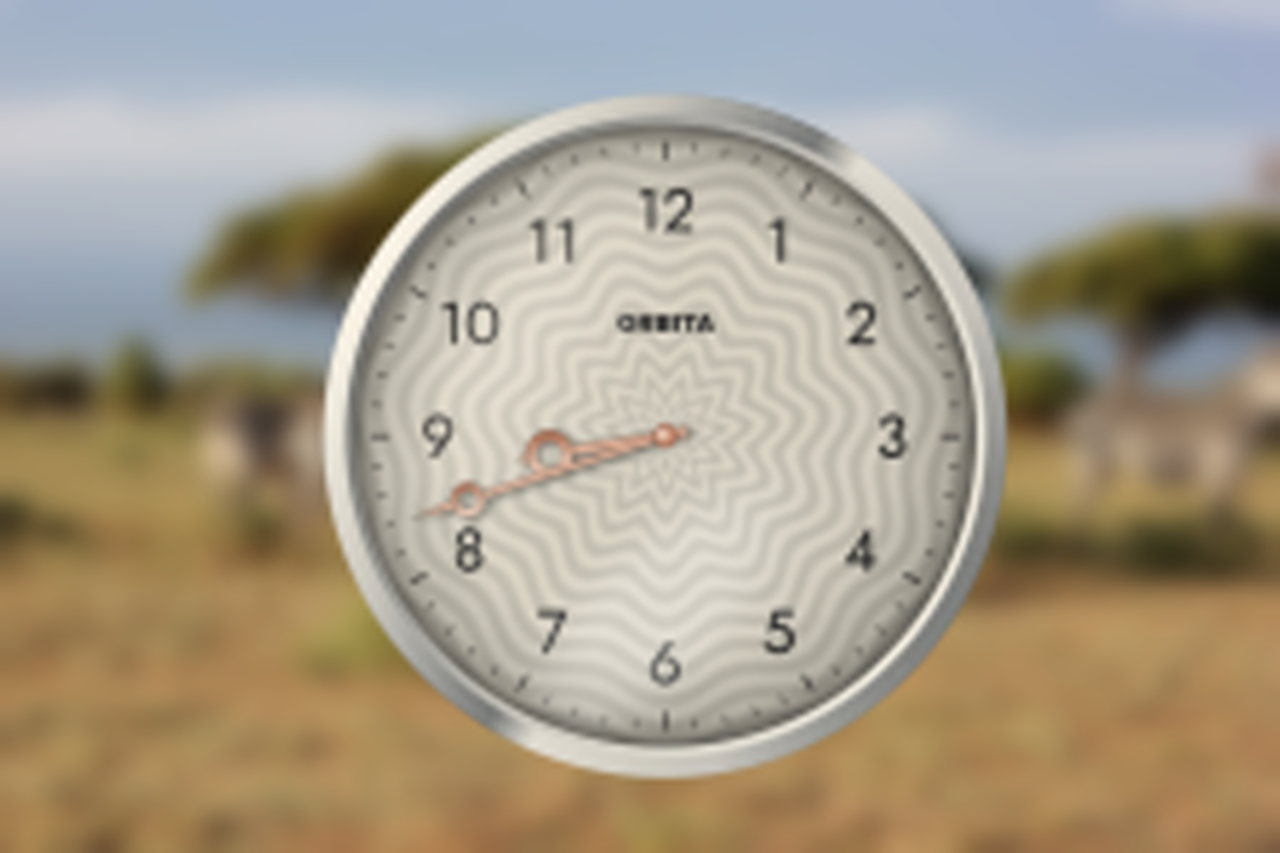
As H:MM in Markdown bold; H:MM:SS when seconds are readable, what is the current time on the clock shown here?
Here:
**8:42**
